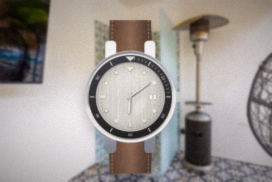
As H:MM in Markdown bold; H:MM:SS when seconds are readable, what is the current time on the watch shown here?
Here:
**6:09**
